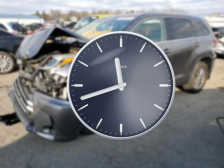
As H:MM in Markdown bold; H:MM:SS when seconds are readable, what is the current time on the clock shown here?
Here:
**11:42**
